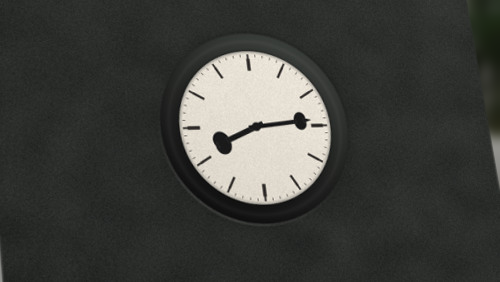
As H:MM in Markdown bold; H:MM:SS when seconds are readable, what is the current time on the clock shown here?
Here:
**8:14**
